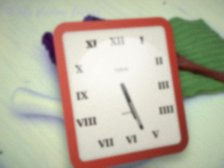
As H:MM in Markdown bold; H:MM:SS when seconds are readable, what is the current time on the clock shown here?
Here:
**5:27**
